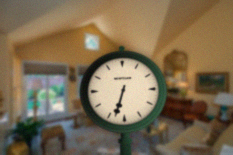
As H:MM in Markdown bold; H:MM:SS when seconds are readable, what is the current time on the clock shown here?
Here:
**6:33**
